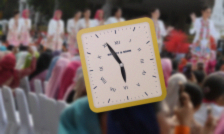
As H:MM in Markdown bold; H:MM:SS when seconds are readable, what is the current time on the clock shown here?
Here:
**5:56**
